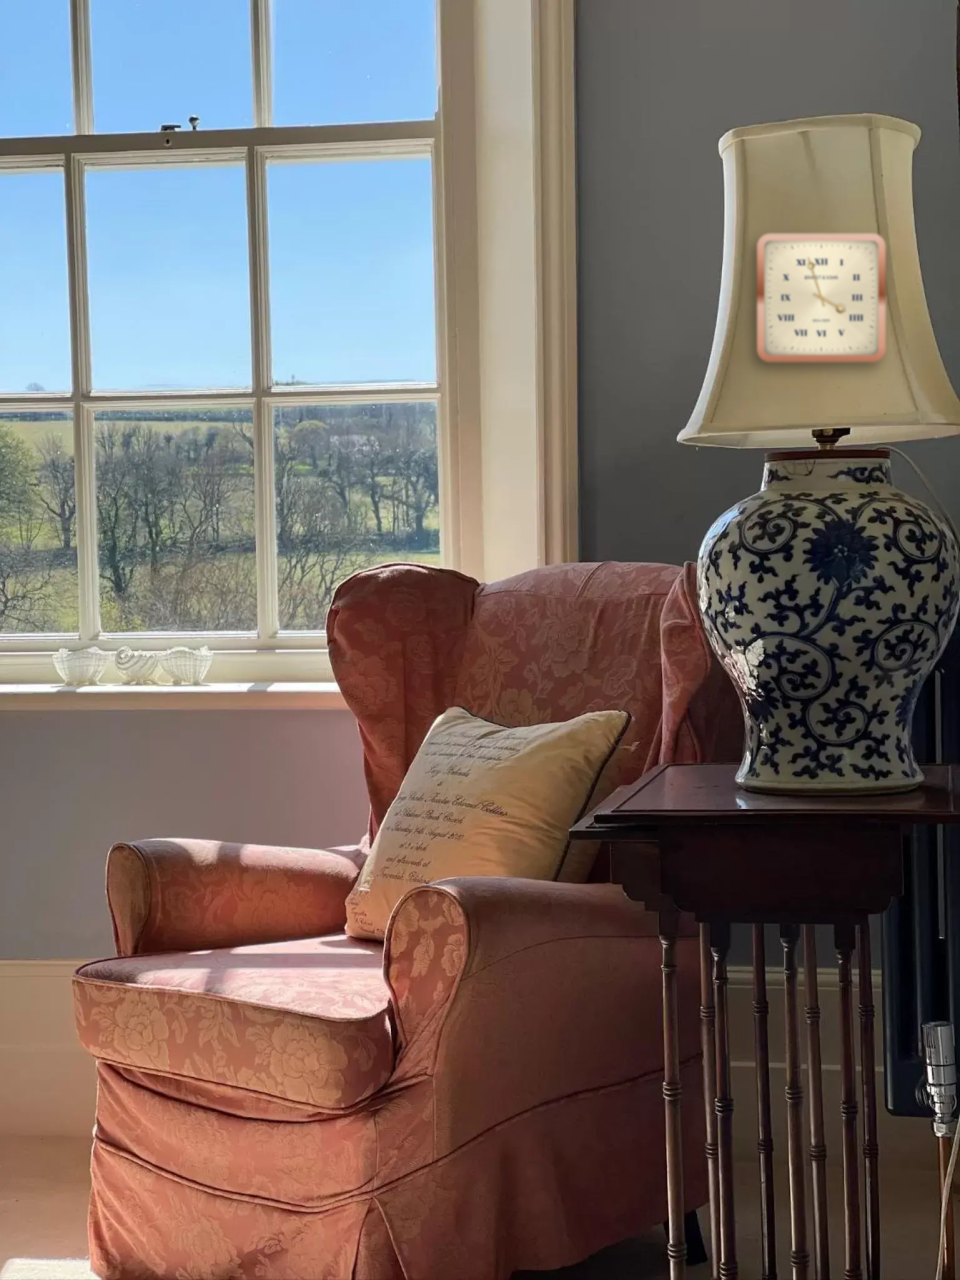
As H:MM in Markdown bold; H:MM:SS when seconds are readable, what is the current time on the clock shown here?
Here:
**3:57**
